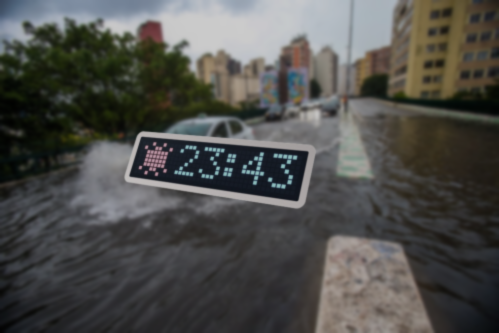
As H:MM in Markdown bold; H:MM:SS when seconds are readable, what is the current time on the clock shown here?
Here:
**23:43**
